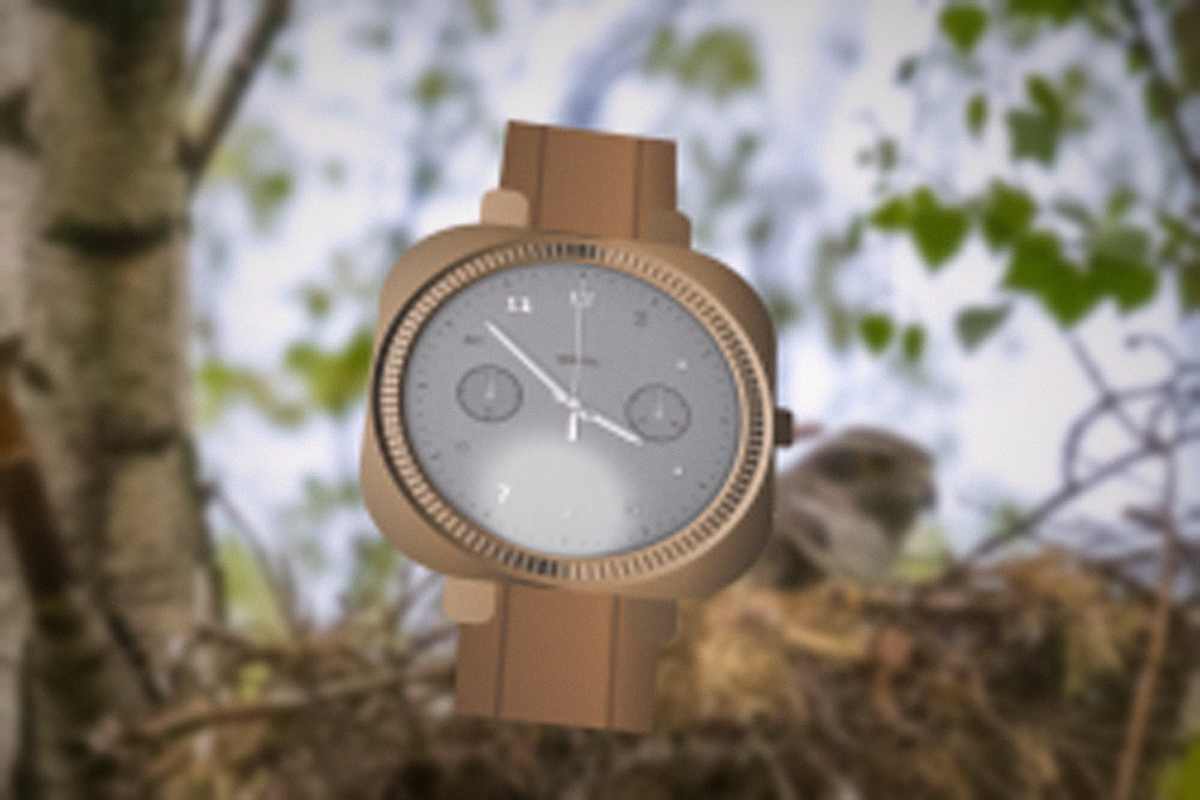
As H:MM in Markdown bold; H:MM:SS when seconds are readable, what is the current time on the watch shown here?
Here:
**3:52**
